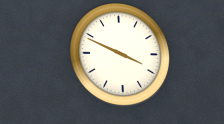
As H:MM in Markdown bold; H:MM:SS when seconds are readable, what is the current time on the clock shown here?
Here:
**3:49**
